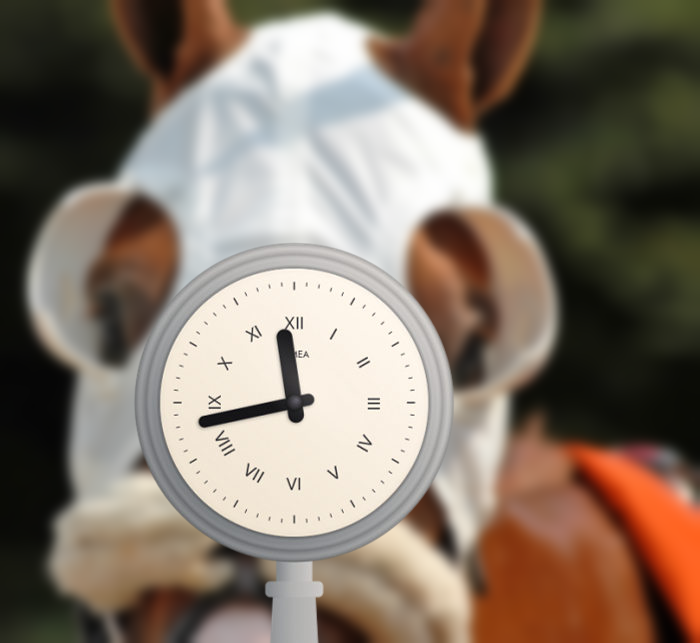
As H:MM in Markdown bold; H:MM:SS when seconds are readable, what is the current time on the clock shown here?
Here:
**11:43**
